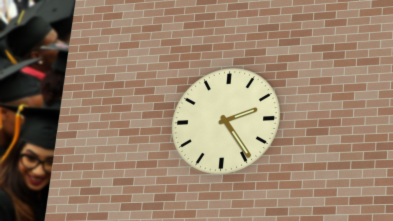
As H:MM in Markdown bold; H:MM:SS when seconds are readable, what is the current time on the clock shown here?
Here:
**2:24**
